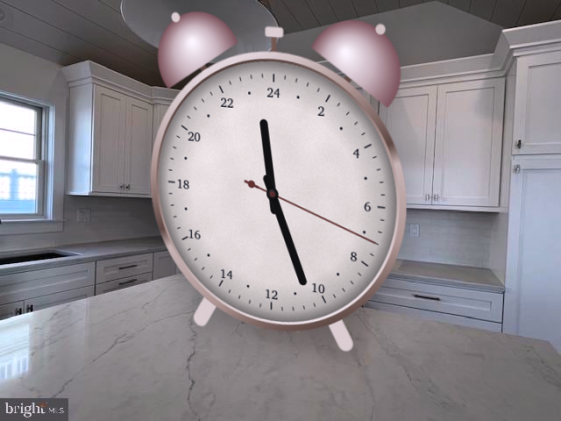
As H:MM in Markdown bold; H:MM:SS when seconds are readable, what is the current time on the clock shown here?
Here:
**23:26:18**
